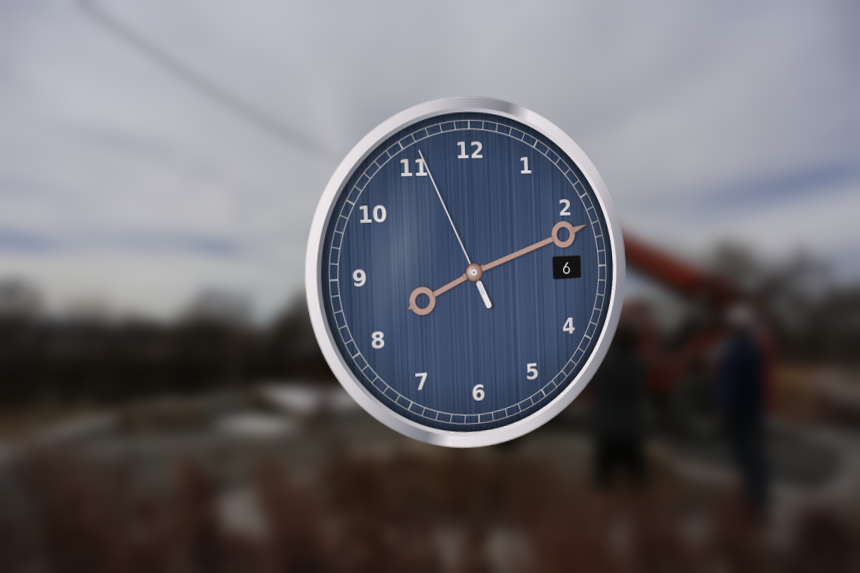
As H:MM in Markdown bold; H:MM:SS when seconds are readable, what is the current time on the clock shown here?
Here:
**8:11:56**
